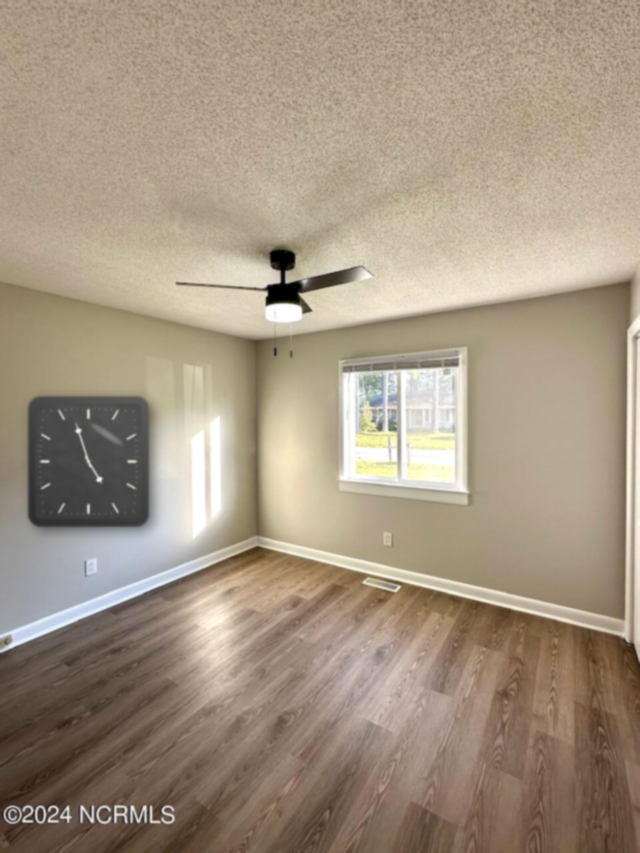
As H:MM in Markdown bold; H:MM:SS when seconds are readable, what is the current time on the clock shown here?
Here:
**4:57**
